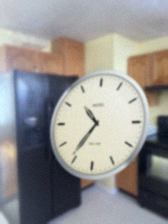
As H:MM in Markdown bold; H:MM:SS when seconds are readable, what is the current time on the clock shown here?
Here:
**10:36**
